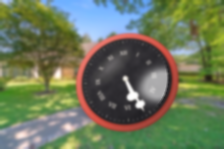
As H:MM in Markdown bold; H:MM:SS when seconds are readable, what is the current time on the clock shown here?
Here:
**5:26**
